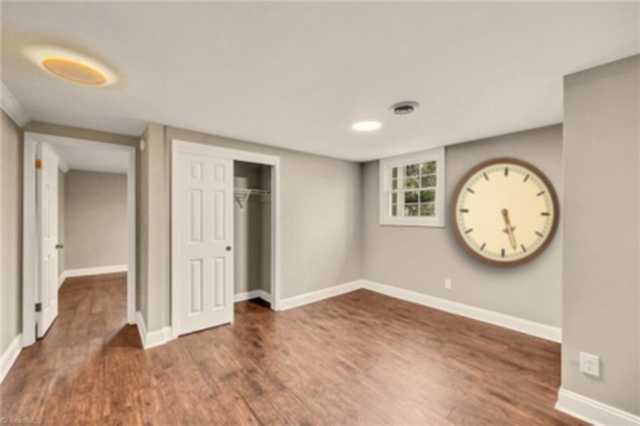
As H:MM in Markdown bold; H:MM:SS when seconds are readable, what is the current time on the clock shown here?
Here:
**5:27**
